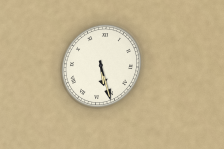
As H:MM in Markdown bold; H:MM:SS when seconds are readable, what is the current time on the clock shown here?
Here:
**5:26**
